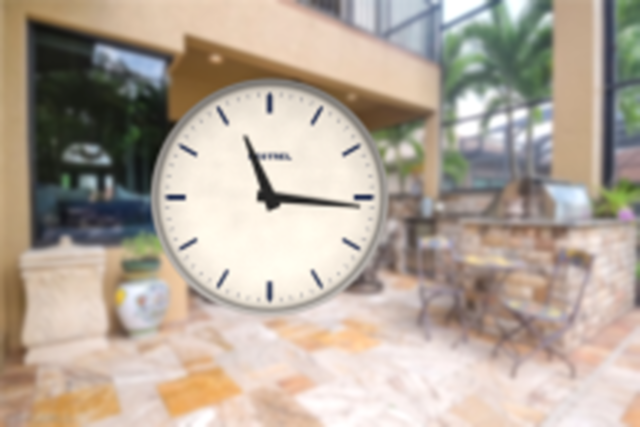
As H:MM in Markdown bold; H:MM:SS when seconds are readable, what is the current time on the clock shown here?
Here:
**11:16**
